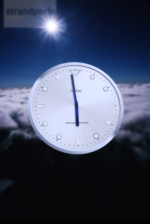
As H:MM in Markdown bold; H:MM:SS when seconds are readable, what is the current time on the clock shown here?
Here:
**5:59**
